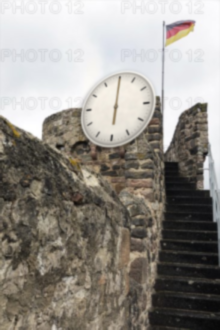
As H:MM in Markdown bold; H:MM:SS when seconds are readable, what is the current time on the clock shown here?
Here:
**6:00**
